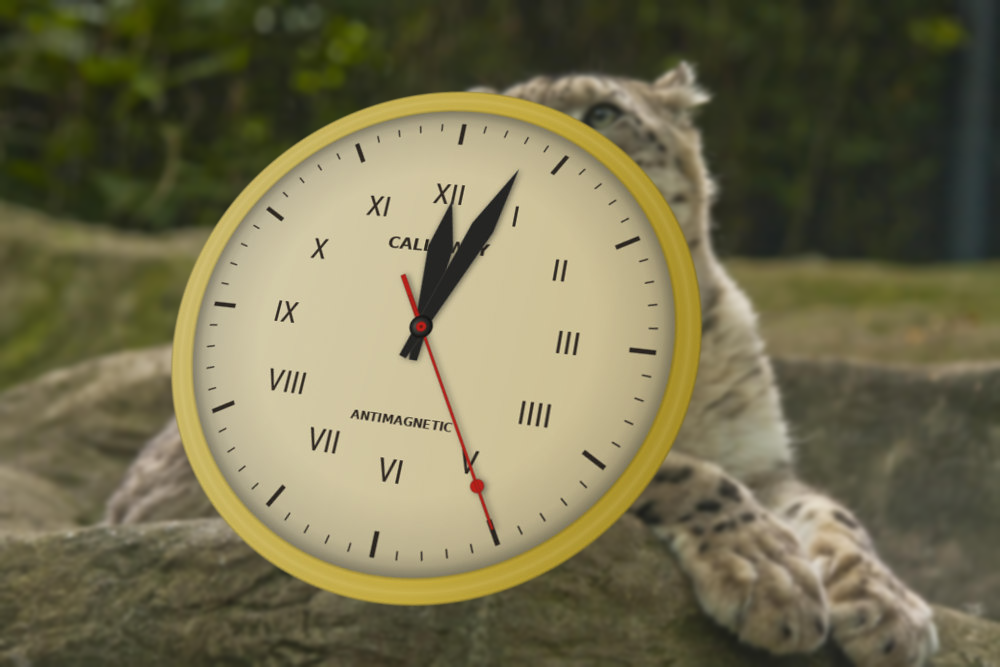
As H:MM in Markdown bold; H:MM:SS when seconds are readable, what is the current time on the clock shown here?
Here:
**12:03:25**
